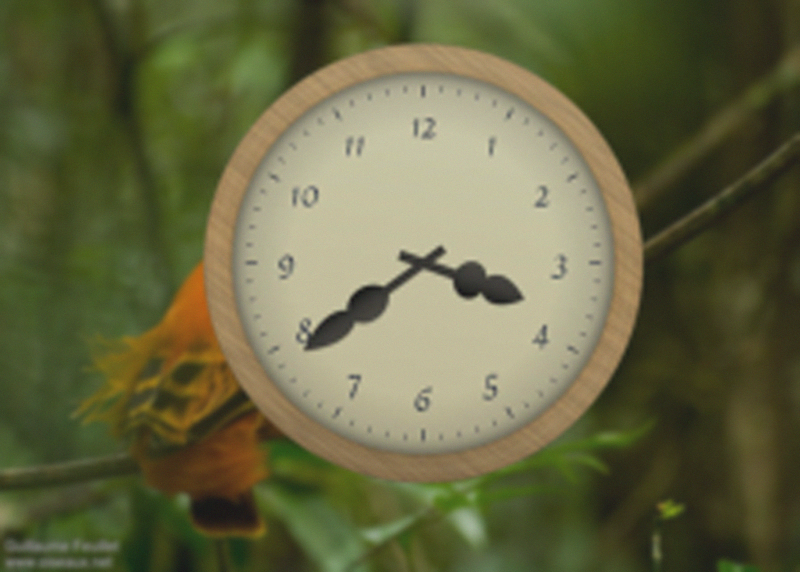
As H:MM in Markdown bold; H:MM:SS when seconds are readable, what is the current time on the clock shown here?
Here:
**3:39**
